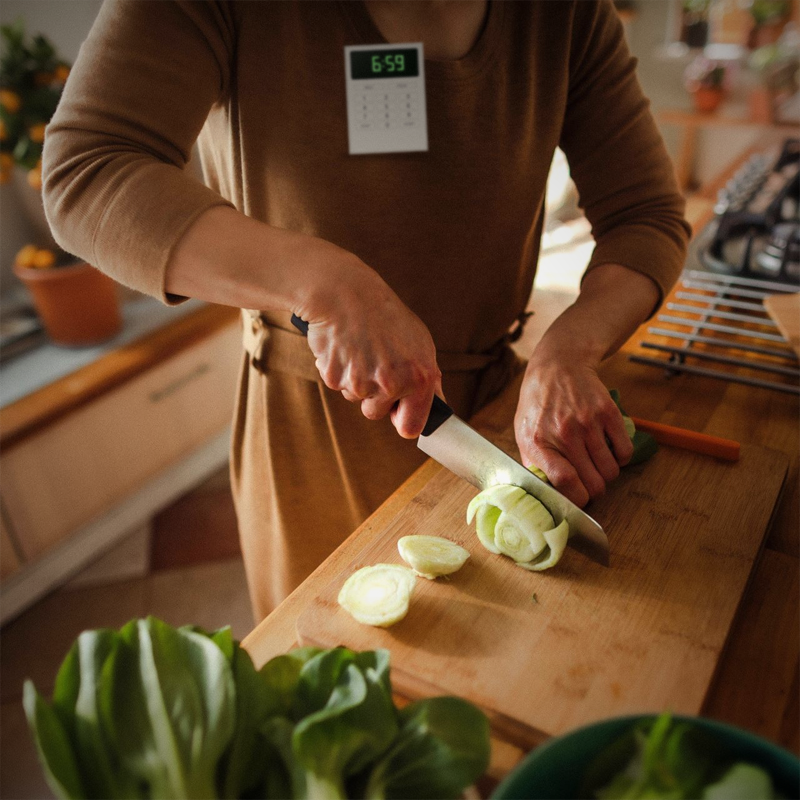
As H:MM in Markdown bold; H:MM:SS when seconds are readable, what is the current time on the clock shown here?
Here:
**6:59**
